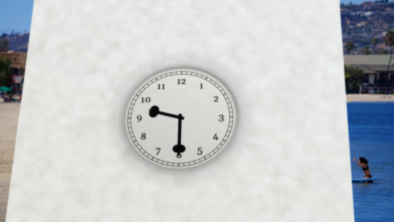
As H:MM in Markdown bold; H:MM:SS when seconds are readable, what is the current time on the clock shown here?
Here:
**9:30**
